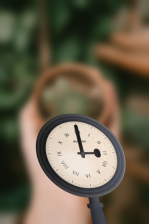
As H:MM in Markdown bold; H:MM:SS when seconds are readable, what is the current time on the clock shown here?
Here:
**3:00**
